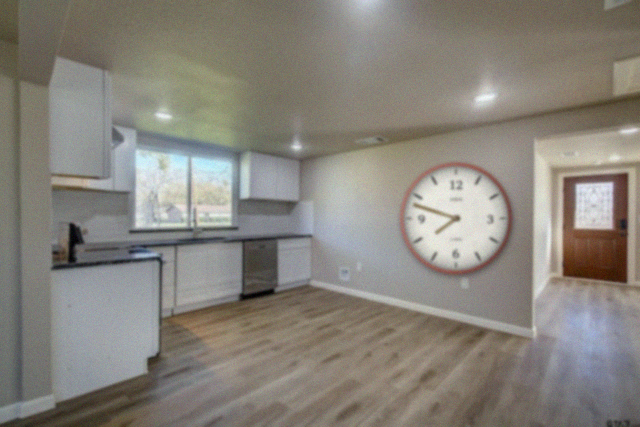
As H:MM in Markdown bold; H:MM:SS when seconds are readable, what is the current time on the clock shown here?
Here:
**7:48**
